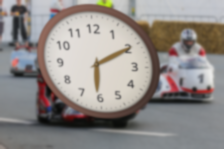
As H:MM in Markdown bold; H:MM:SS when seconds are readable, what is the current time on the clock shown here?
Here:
**6:10**
